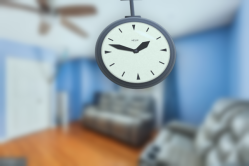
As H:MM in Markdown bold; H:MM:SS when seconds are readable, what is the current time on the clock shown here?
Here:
**1:48**
